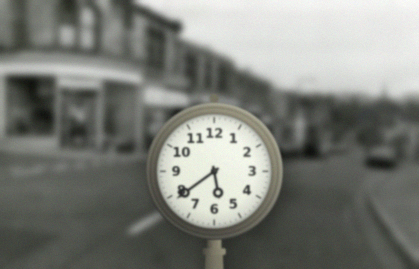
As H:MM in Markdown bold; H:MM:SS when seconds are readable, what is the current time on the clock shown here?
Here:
**5:39**
